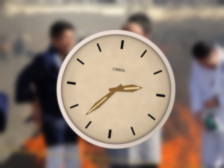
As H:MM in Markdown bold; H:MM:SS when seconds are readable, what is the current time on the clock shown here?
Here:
**2:37**
